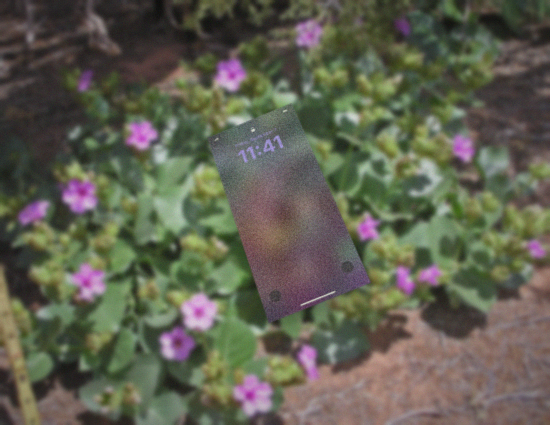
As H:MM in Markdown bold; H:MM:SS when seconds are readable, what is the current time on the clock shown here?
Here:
**11:41**
